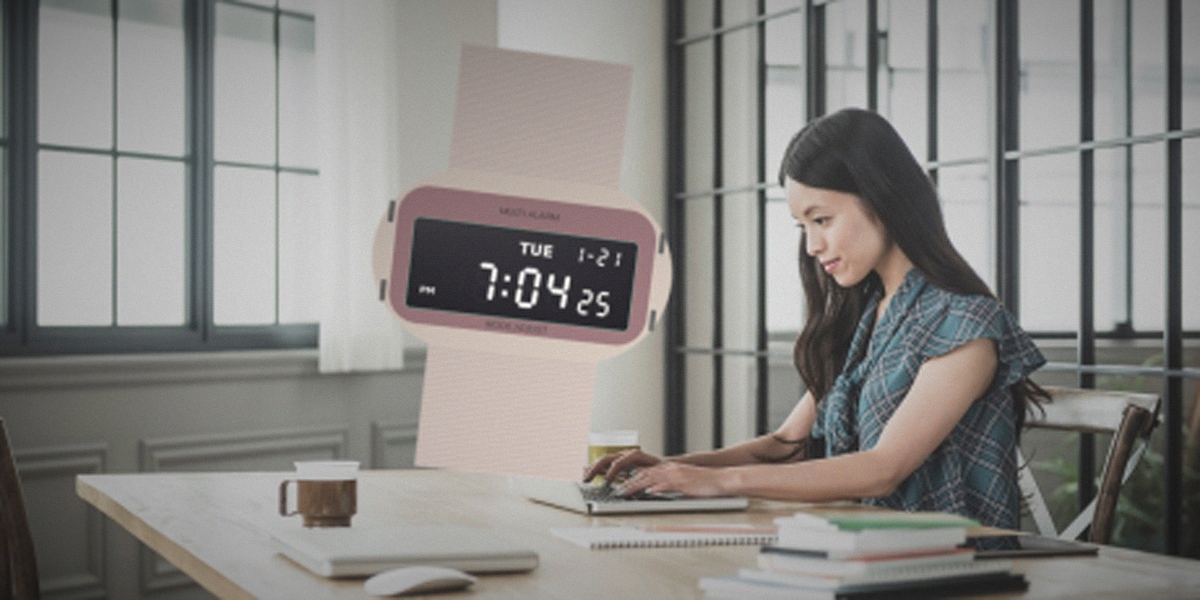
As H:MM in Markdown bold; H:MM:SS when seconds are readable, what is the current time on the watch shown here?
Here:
**7:04:25**
